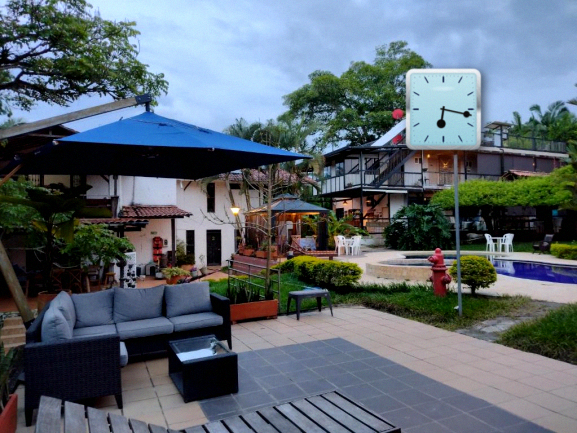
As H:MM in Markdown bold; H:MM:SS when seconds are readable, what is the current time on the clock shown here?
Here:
**6:17**
